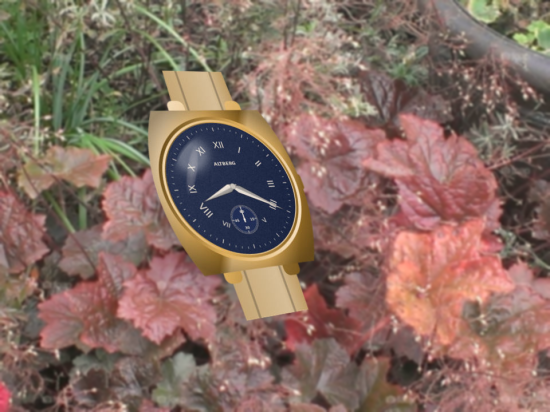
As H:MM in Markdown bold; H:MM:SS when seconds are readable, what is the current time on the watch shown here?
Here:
**8:20**
